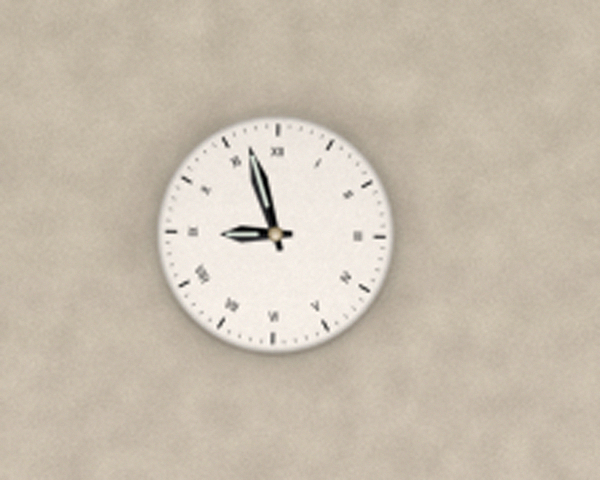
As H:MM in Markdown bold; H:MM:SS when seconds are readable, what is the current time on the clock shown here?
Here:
**8:57**
